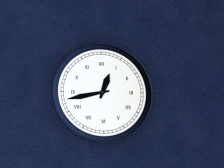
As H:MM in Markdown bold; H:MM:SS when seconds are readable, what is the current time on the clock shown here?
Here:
**12:43**
